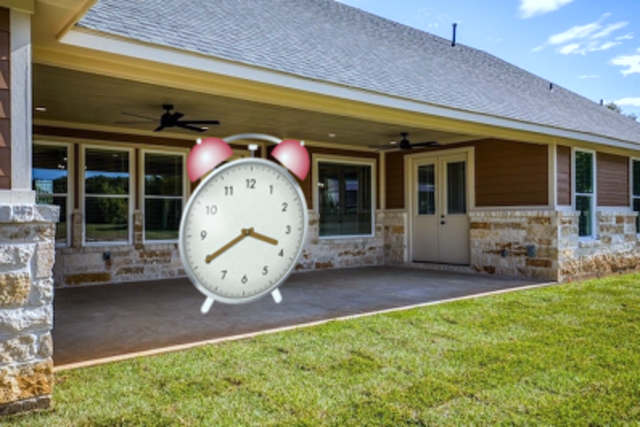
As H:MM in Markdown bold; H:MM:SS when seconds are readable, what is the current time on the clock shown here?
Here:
**3:40**
